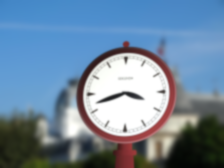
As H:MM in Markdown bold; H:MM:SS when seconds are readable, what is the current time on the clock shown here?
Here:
**3:42**
